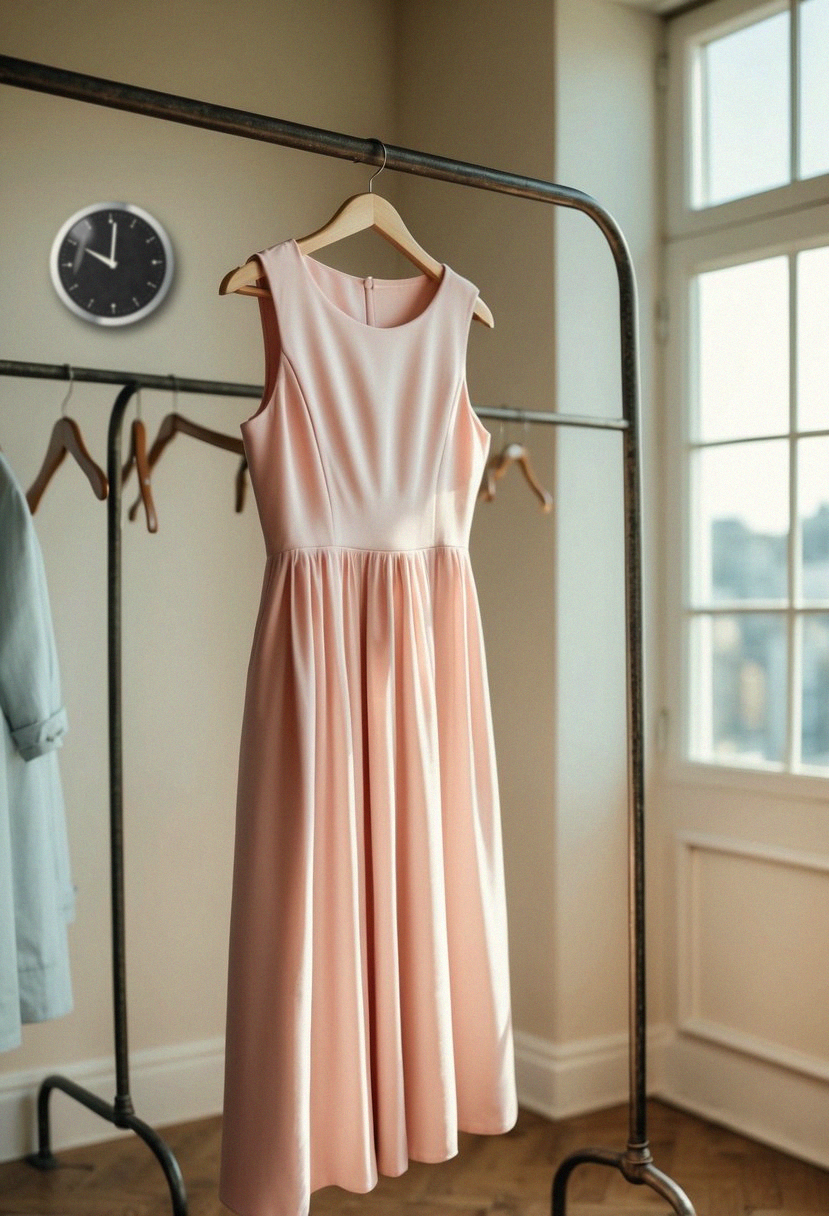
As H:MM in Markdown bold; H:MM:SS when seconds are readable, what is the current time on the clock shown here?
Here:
**10:01**
